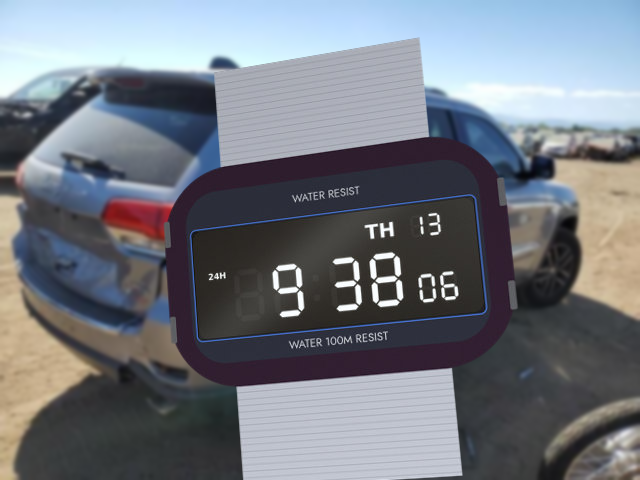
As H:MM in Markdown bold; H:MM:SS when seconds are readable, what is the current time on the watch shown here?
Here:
**9:38:06**
